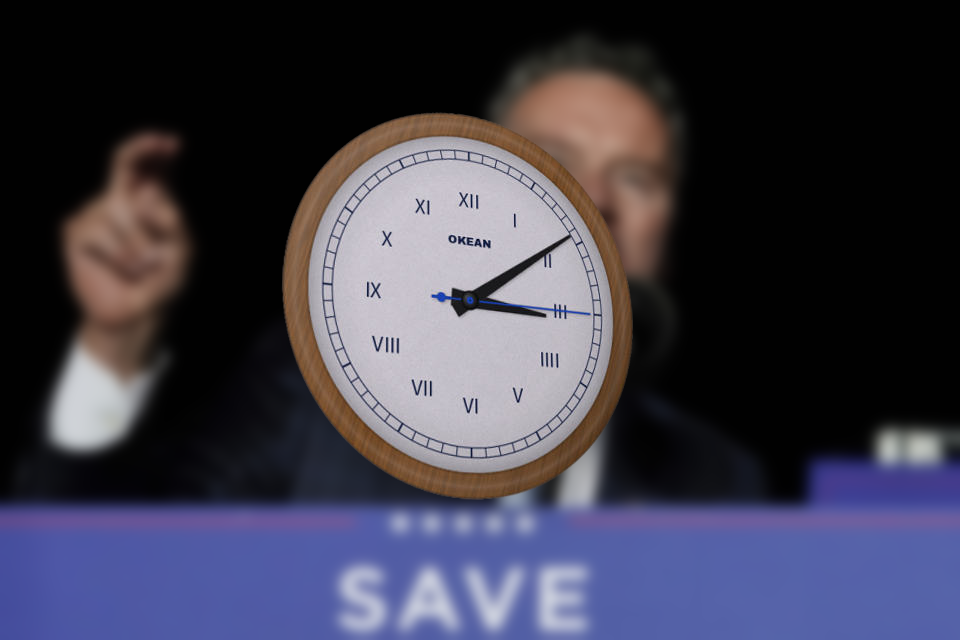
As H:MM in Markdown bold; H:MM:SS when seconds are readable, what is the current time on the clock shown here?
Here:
**3:09:15**
